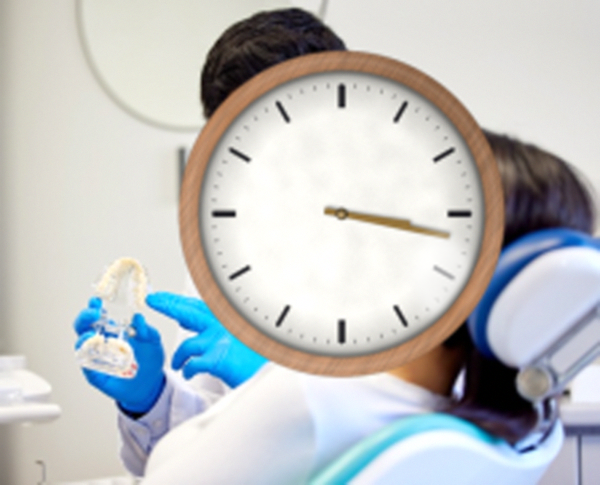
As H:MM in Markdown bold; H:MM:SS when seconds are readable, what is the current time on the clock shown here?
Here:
**3:17**
